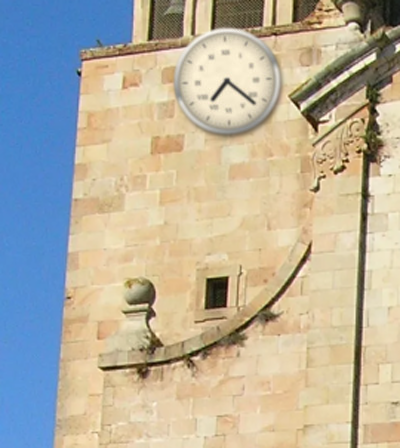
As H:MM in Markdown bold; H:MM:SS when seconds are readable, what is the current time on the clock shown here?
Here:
**7:22**
